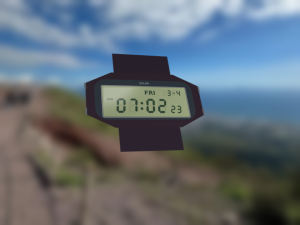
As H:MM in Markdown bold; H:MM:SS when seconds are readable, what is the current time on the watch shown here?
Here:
**7:02:23**
